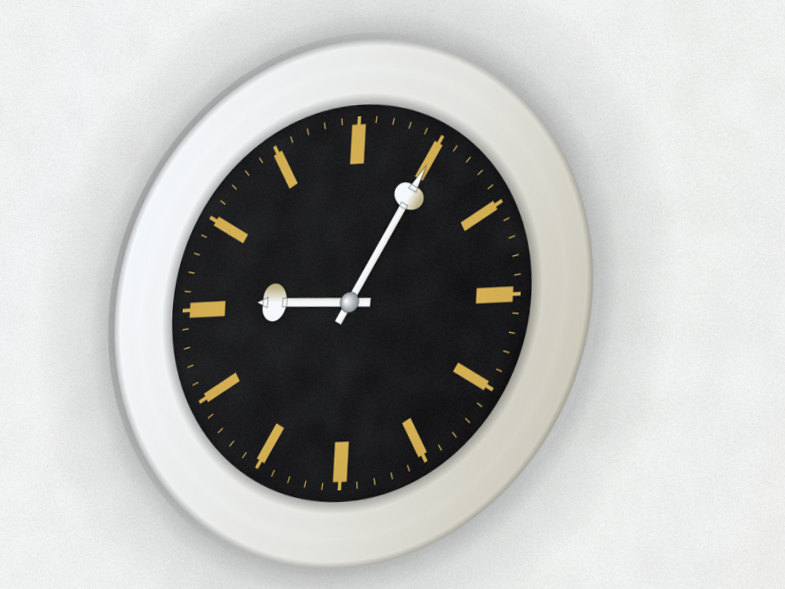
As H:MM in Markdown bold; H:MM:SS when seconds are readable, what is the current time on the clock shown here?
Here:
**9:05**
